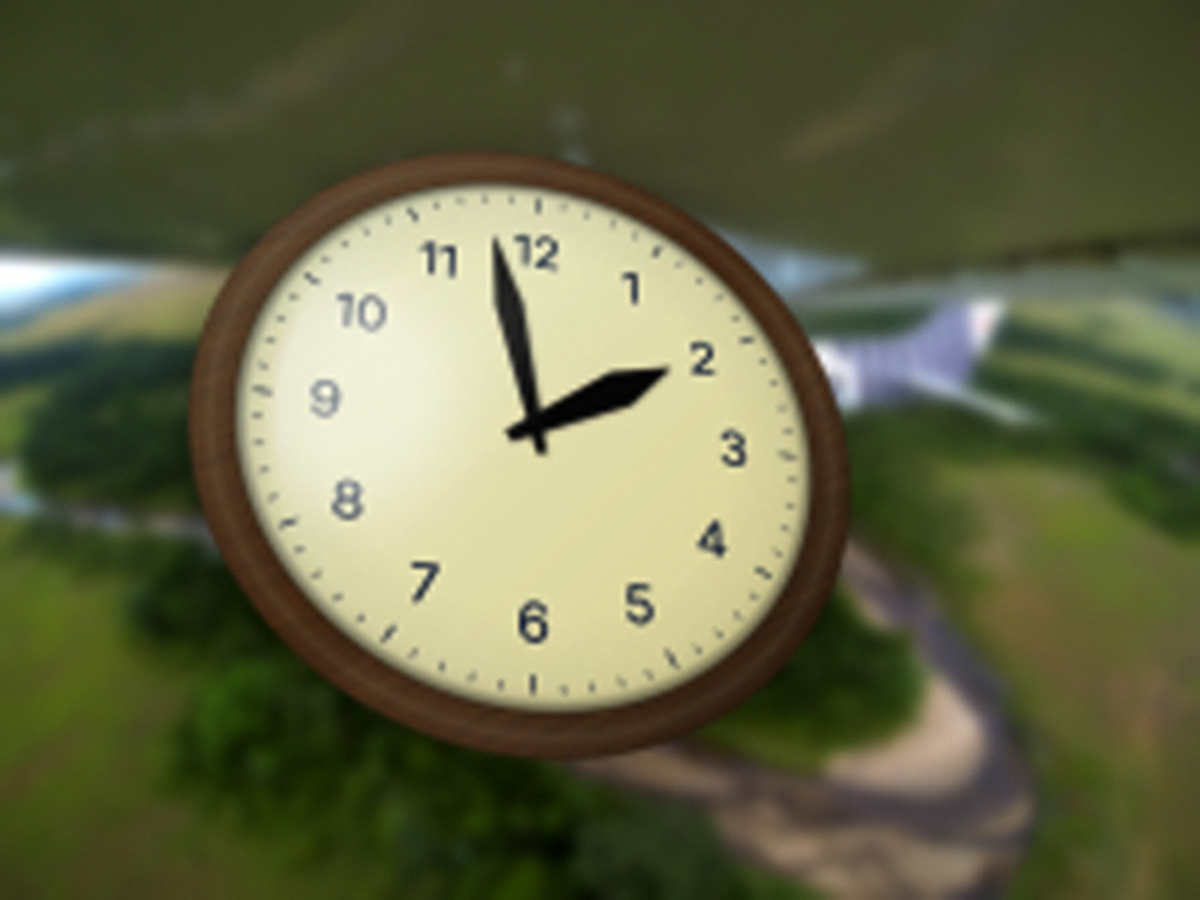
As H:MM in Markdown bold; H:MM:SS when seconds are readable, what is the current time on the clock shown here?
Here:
**1:58**
